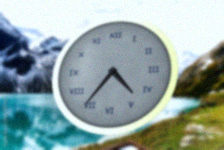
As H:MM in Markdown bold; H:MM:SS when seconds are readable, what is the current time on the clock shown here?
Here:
**4:36**
